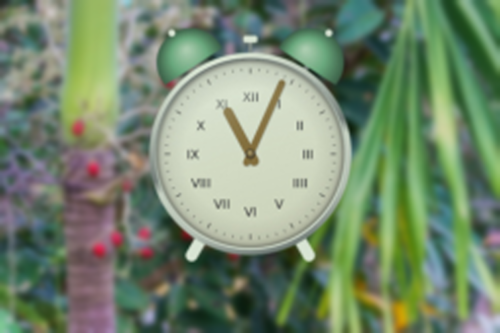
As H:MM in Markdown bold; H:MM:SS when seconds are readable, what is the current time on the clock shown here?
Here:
**11:04**
